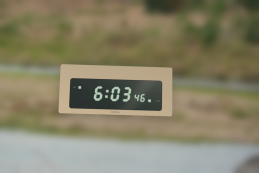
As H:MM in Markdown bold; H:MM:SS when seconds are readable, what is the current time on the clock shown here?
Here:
**6:03:46**
